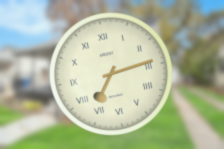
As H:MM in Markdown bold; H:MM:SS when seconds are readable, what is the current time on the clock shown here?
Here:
**7:14**
